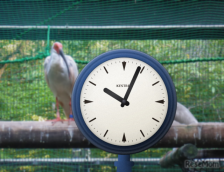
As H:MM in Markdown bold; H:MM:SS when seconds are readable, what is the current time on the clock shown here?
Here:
**10:04**
